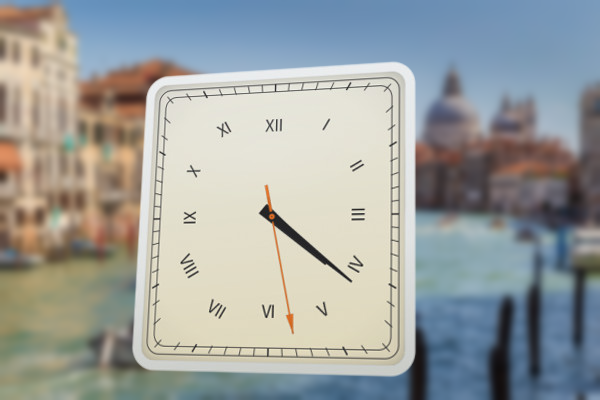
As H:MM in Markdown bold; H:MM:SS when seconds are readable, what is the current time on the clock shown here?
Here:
**4:21:28**
